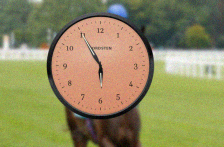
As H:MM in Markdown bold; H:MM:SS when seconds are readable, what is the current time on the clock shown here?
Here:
**5:55**
